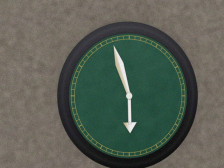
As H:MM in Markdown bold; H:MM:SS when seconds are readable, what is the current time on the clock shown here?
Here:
**5:57**
